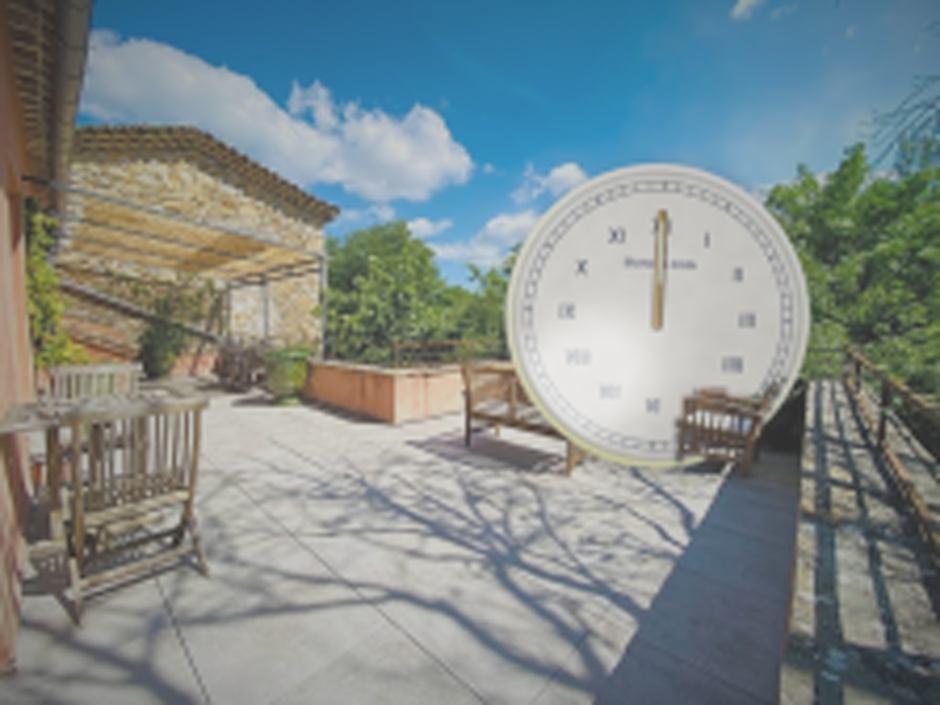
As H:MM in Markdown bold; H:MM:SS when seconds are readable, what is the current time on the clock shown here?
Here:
**12:00**
